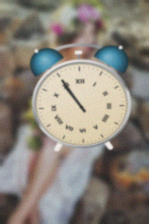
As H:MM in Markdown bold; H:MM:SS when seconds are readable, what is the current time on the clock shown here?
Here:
**10:55**
